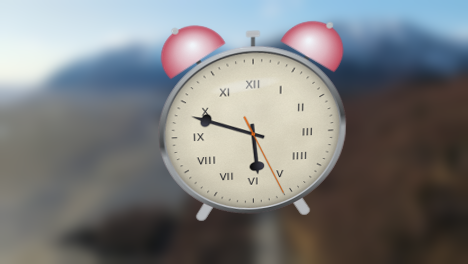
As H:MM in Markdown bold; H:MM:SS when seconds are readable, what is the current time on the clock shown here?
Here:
**5:48:26**
